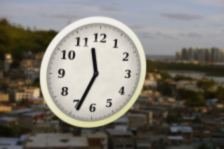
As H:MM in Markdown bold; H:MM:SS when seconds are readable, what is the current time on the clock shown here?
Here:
**11:34**
